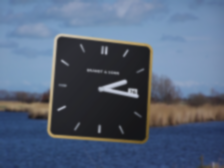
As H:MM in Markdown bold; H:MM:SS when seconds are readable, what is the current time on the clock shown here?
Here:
**2:16**
